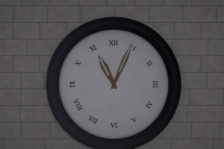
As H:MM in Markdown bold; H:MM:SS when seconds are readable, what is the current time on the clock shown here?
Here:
**11:04**
